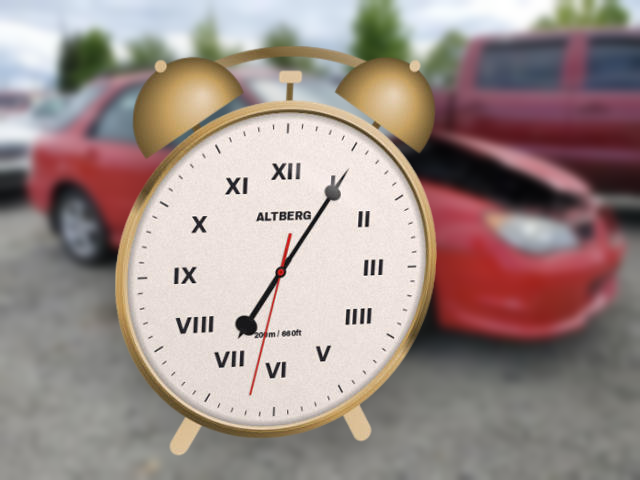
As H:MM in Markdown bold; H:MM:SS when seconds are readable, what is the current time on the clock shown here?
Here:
**7:05:32**
